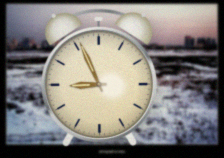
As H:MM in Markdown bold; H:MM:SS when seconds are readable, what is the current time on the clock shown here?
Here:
**8:56**
